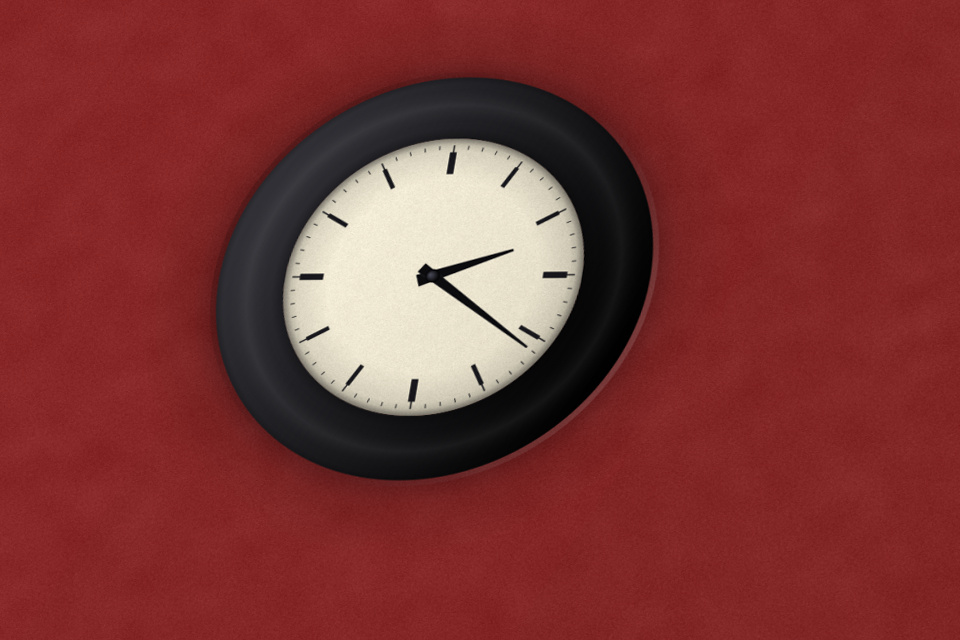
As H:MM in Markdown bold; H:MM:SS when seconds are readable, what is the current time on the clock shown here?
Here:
**2:21**
